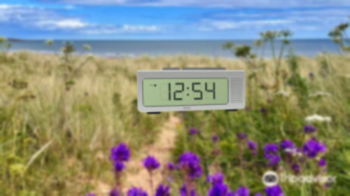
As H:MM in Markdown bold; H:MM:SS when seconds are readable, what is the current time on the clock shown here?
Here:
**12:54**
